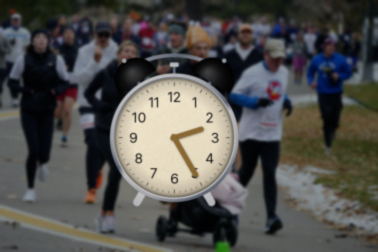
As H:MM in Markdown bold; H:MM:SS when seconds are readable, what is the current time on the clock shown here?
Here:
**2:25**
